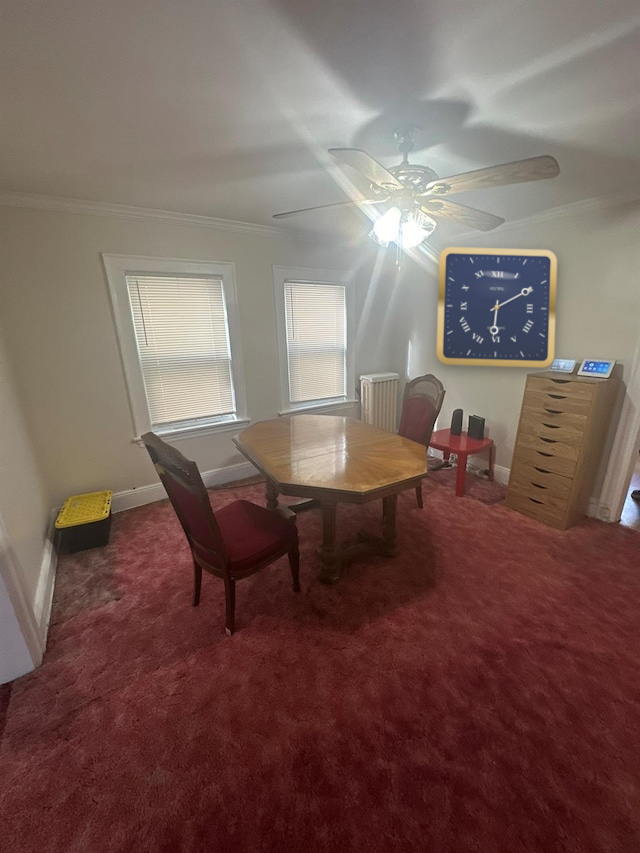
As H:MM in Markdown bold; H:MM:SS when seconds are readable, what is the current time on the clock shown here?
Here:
**6:10**
